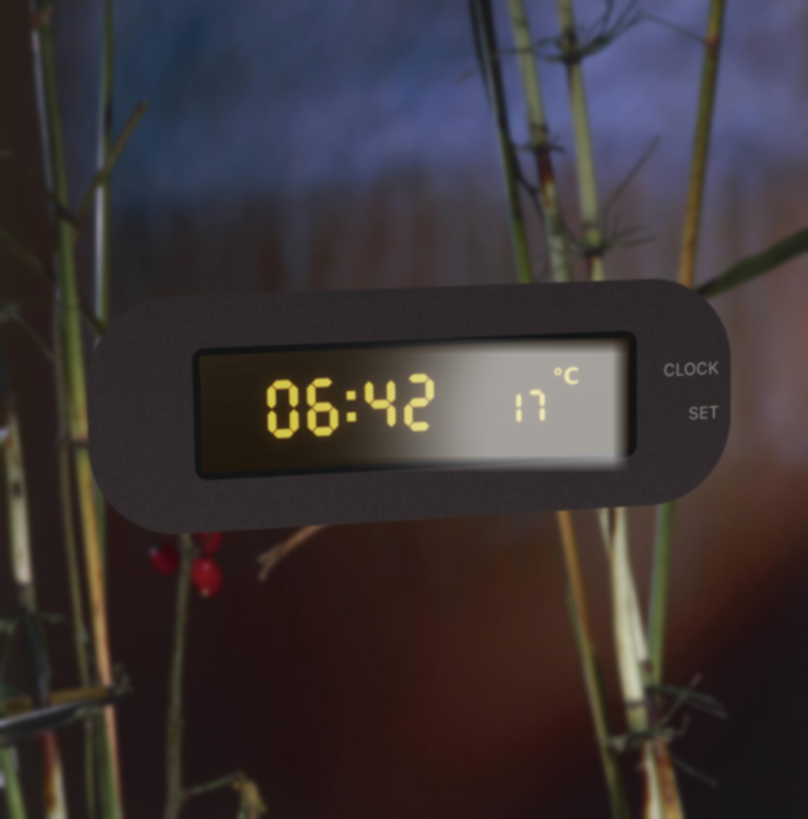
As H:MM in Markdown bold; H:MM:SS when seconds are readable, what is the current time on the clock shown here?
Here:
**6:42**
